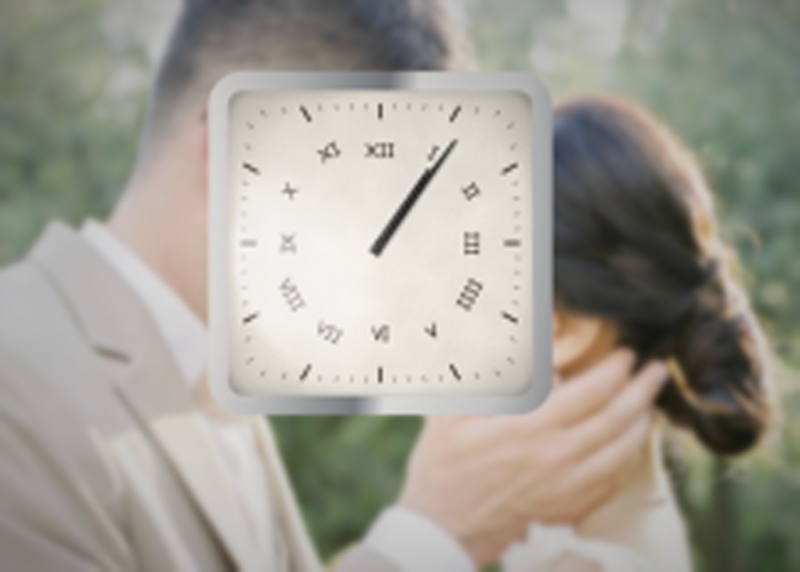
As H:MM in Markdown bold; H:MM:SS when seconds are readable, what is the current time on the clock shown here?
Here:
**1:06**
